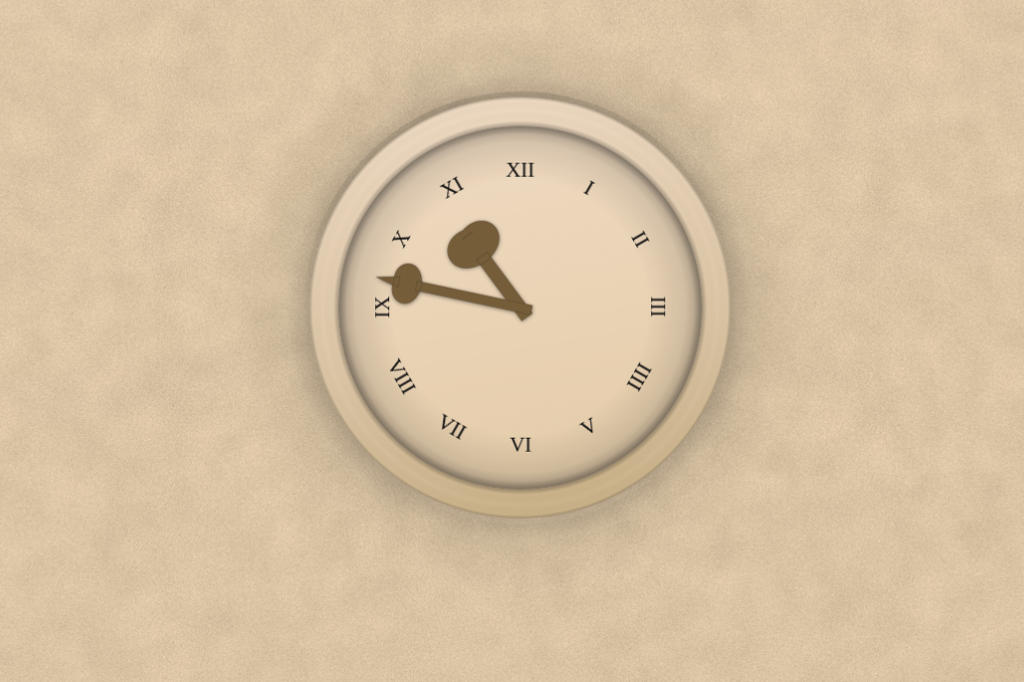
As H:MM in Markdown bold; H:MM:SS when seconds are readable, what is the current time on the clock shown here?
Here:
**10:47**
